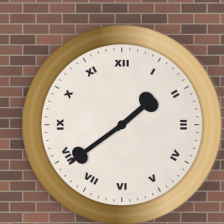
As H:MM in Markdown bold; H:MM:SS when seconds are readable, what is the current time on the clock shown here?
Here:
**1:39**
